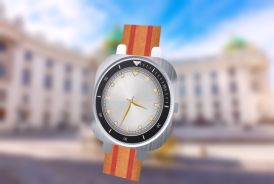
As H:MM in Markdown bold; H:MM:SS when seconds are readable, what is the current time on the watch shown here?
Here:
**3:33**
